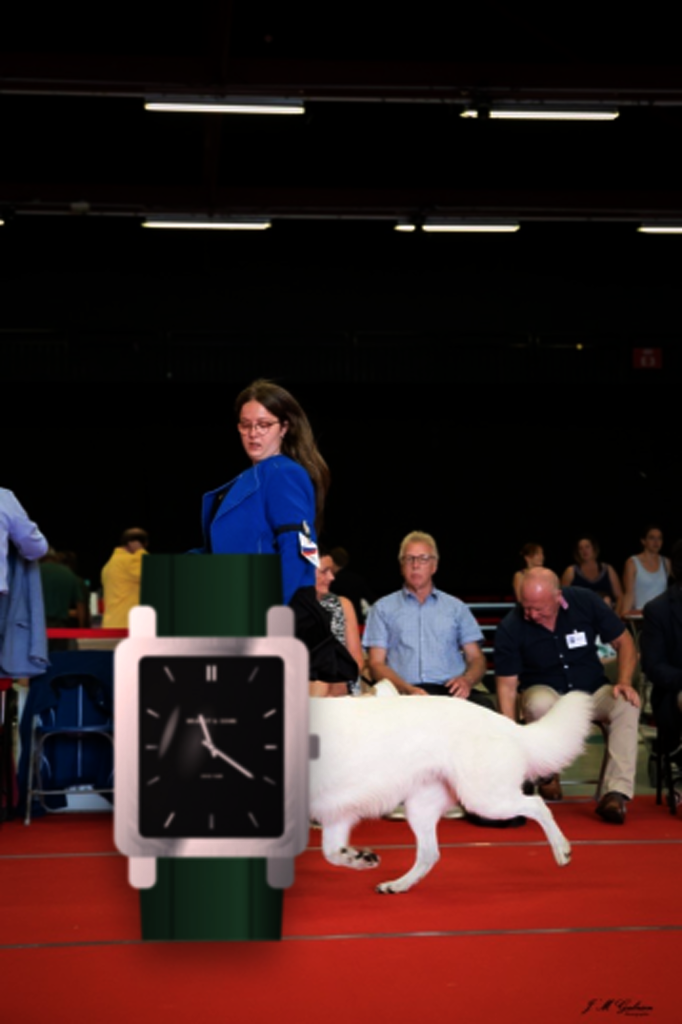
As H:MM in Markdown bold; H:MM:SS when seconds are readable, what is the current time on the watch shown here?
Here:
**11:21**
